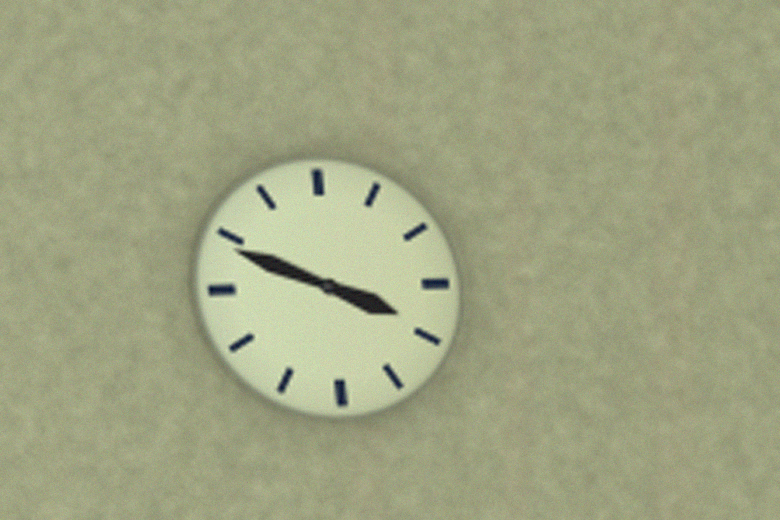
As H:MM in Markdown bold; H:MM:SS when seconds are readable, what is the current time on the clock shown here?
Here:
**3:49**
